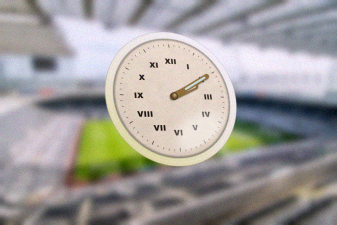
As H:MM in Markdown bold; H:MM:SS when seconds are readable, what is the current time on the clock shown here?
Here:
**2:10**
